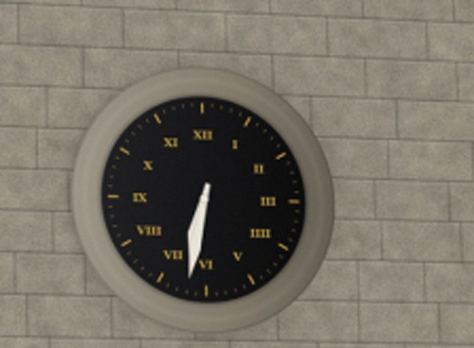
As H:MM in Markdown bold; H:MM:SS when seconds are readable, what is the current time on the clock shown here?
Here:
**6:32**
